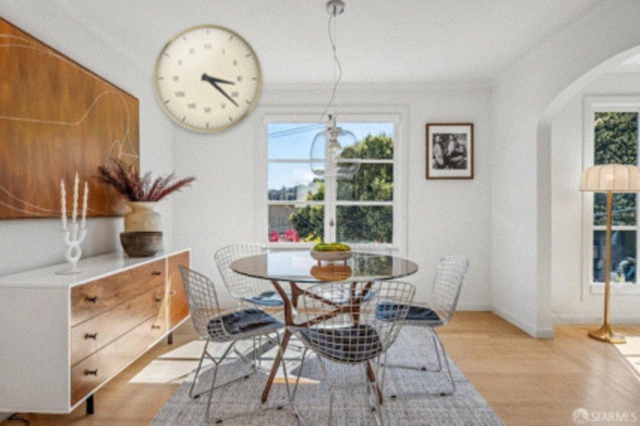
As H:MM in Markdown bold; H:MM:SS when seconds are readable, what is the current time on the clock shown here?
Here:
**3:22**
